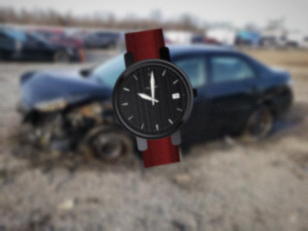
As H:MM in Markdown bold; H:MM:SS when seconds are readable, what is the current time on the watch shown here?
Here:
**10:01**
